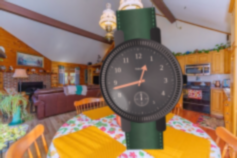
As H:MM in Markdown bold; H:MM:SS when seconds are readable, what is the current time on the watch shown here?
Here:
**12:43**
